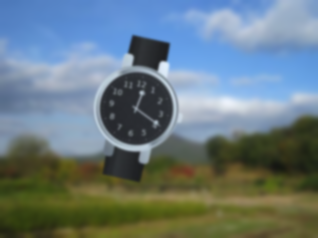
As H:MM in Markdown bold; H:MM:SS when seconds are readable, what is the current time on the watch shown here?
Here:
**12:19**
